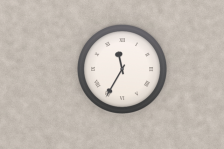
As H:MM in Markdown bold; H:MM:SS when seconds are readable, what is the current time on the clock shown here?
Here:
**11:35**
